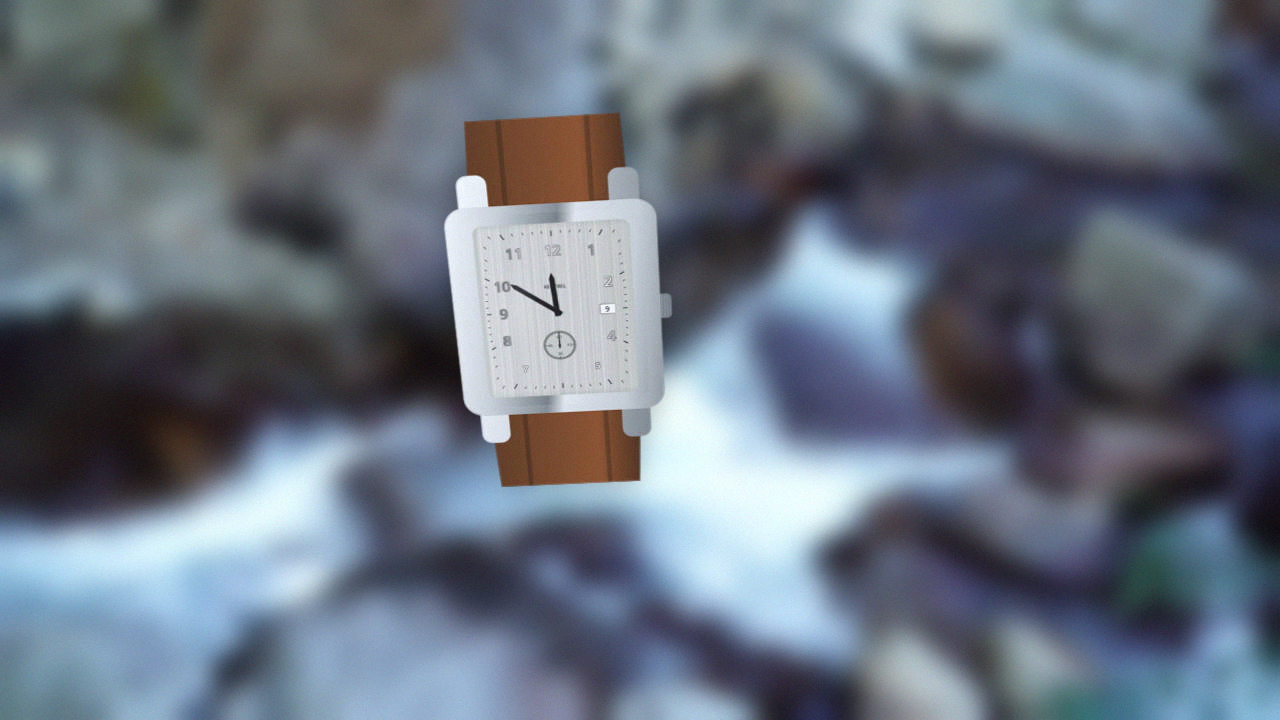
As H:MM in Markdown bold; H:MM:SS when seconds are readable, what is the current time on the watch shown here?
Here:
**11:51**
